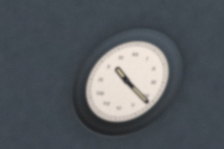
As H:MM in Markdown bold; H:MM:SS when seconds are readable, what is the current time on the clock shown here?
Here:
**10:21**
